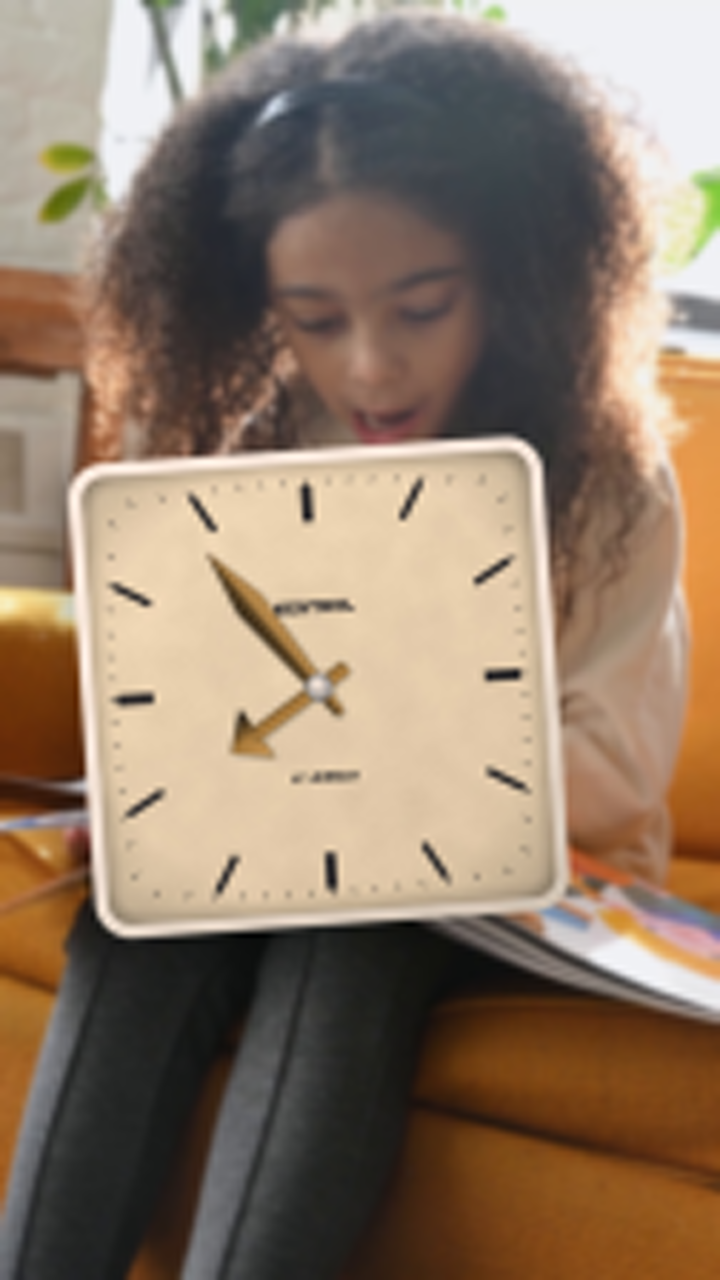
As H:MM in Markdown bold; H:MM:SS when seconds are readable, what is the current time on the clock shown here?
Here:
**7:54**
